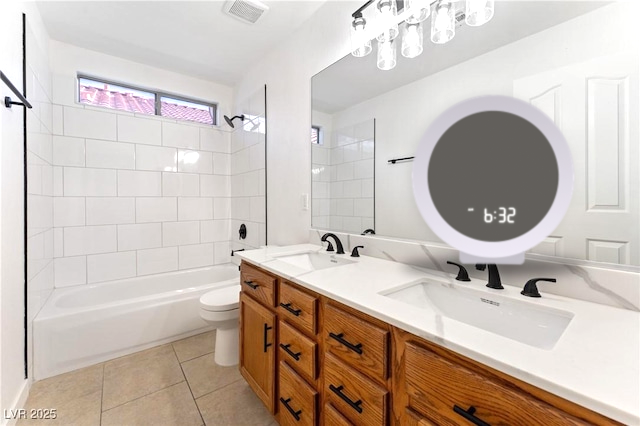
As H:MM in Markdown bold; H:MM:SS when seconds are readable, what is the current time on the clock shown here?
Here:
**6:32**
